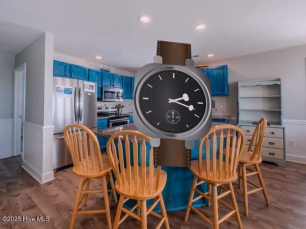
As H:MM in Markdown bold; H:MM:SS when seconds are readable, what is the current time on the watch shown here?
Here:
**2:18**
